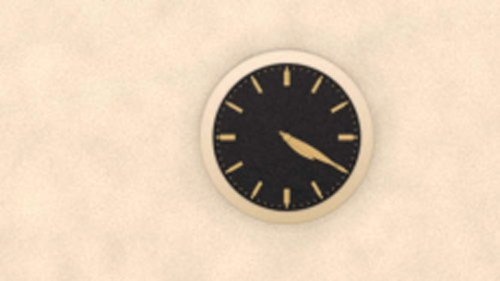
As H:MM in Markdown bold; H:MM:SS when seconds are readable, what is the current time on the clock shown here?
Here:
**4:20**
